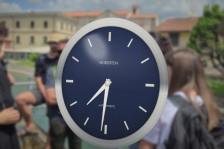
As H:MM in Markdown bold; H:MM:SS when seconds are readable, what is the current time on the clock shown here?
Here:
**7:31**
